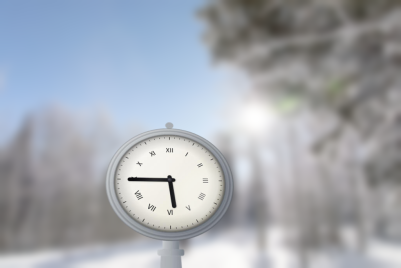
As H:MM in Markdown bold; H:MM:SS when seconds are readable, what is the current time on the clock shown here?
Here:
**5:45**
